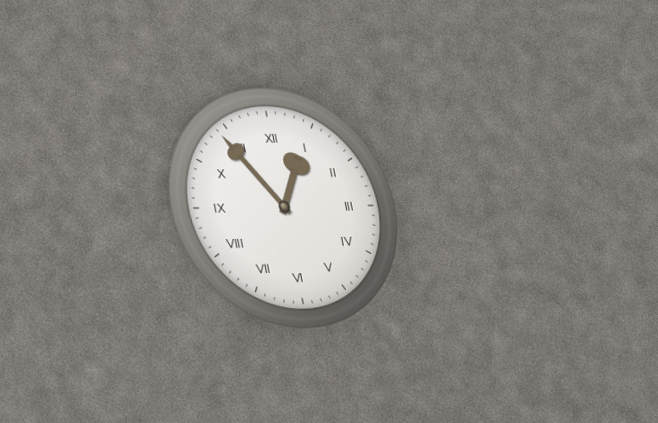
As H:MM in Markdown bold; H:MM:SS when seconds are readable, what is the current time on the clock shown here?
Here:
**12:54**
